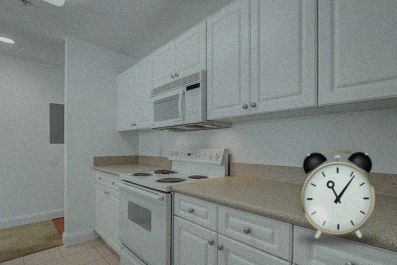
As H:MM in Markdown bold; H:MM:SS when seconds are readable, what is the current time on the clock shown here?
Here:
**11:06**
